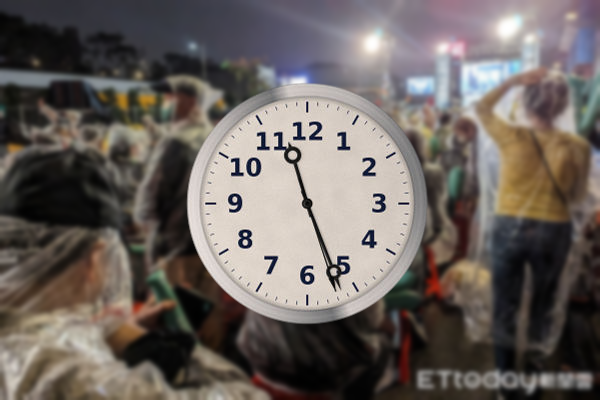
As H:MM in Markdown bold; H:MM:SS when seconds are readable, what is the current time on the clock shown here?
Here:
**11:26:27**
